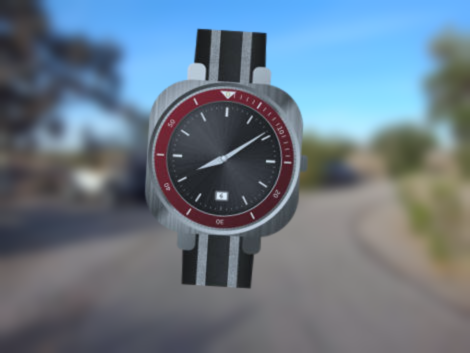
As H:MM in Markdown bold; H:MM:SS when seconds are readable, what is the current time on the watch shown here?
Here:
**8:09**
